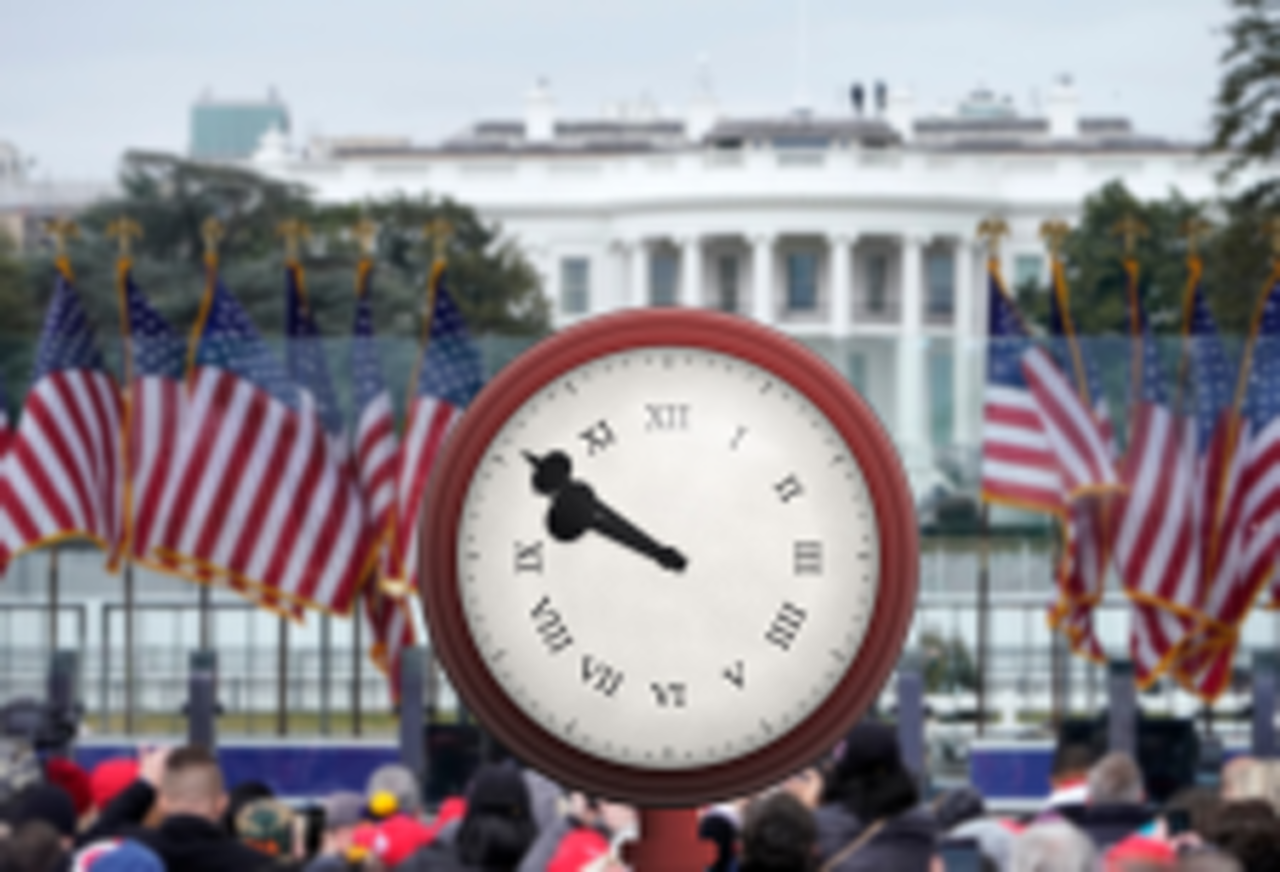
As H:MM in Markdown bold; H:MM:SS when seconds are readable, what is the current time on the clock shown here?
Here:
**9:51**
